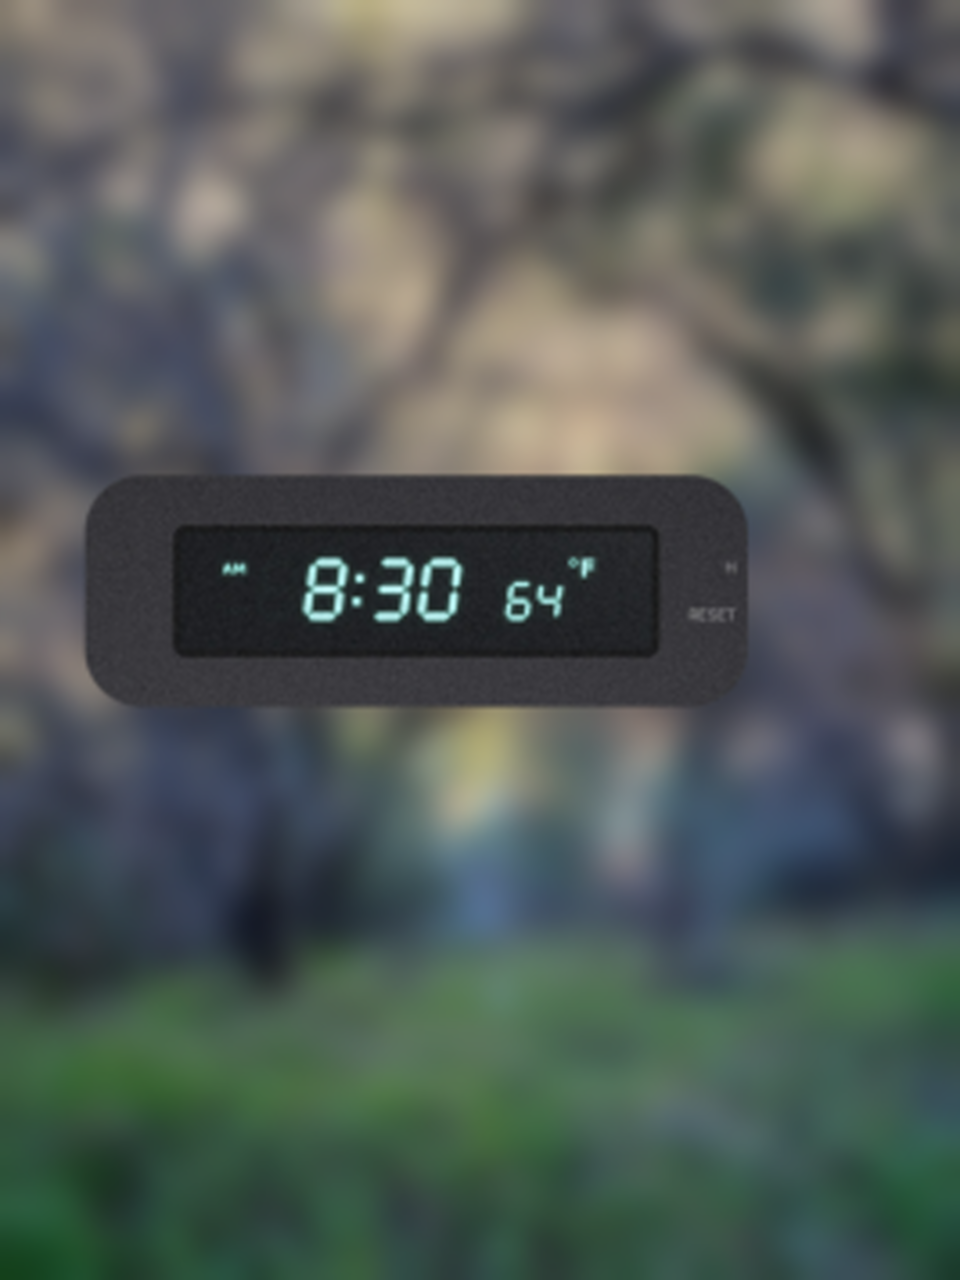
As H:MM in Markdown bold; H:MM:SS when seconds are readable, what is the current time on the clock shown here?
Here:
**8:30**
